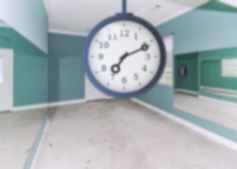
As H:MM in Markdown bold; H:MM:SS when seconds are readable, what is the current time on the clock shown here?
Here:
**7:11**
